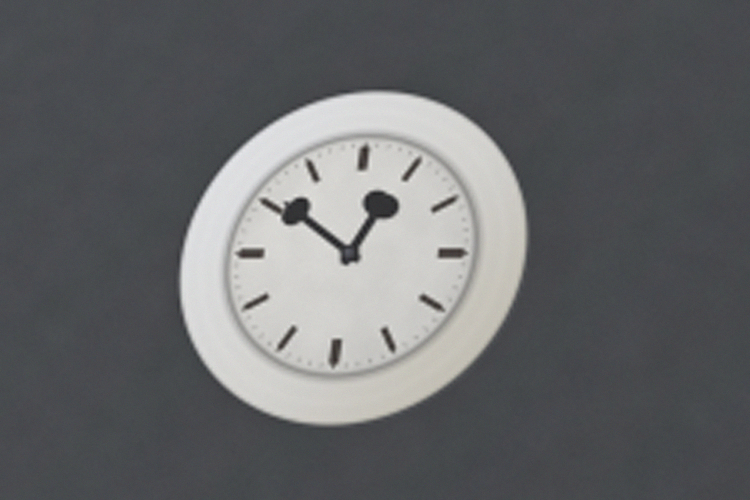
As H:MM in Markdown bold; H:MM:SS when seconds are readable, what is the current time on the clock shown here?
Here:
**12:51**
